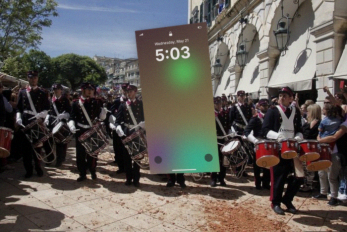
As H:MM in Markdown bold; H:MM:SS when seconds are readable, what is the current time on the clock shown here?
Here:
**5:03**
